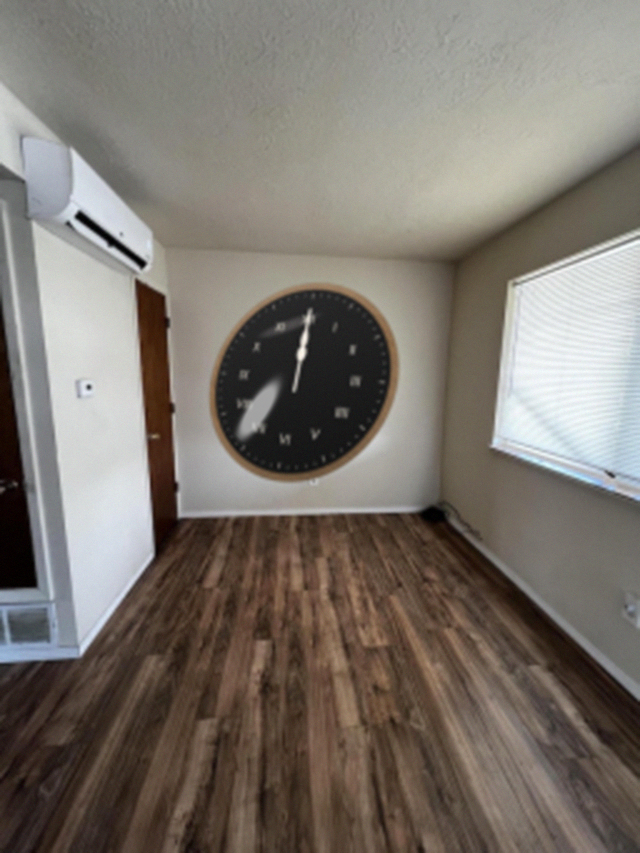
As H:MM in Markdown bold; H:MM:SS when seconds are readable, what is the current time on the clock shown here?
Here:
**12:00**
